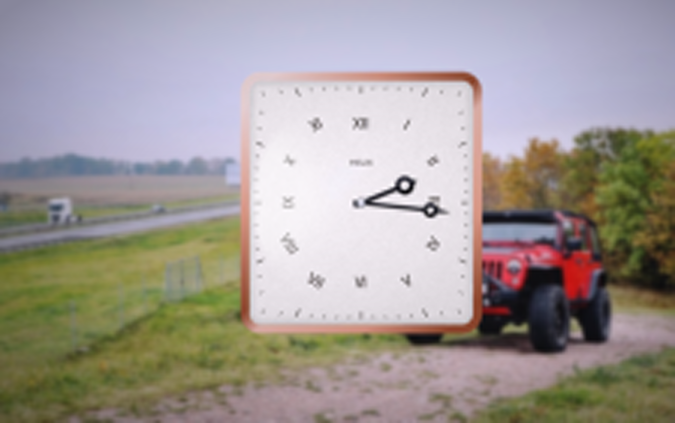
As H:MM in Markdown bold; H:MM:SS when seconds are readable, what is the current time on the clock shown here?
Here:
**2:16**
